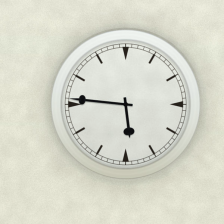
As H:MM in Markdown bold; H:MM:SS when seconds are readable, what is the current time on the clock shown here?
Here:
**5:46**
